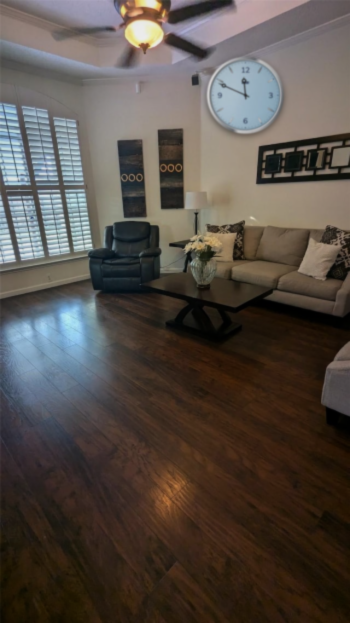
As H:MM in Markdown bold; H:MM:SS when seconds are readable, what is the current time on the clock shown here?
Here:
**11:49**
